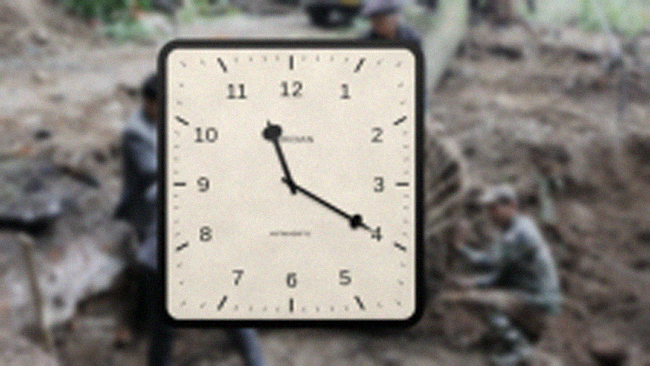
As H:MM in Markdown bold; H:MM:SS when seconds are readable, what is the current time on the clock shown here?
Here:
**11:20**
